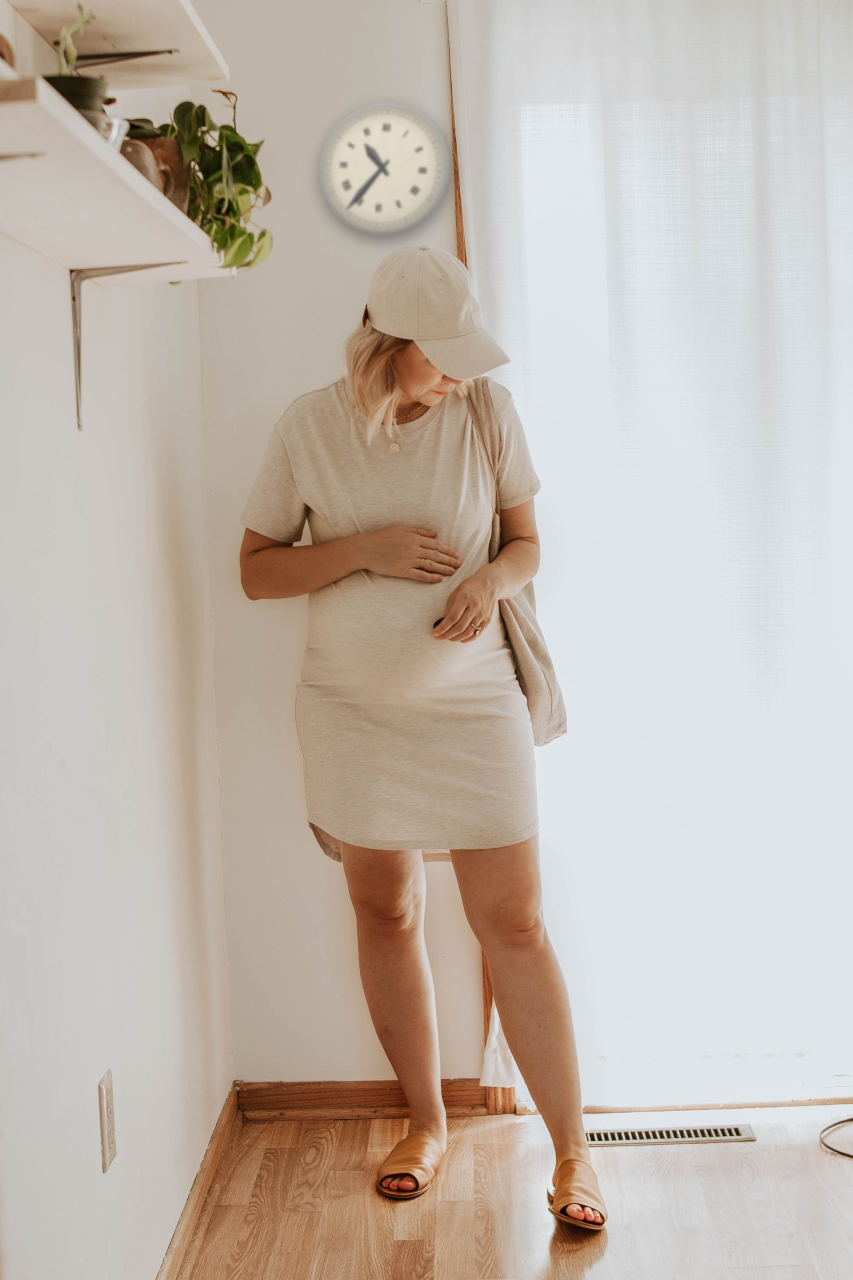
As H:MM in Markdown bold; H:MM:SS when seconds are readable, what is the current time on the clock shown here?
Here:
**10:36**
